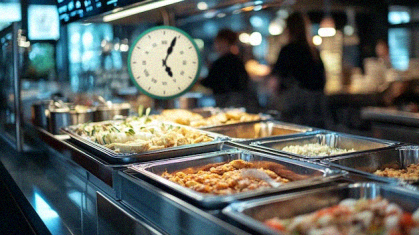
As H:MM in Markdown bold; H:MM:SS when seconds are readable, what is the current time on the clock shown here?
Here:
**5:04**
